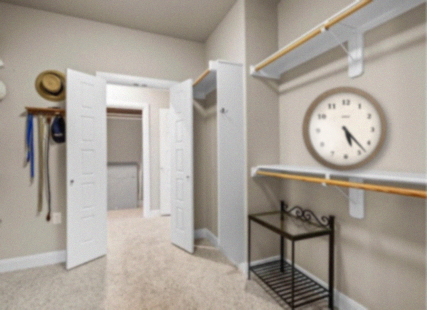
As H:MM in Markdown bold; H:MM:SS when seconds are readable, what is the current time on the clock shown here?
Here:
**5:23**
